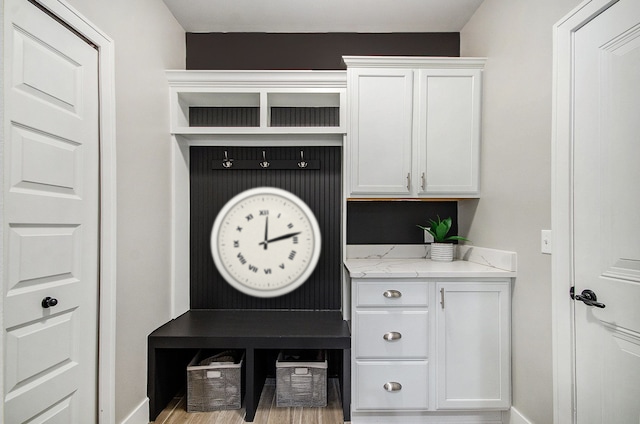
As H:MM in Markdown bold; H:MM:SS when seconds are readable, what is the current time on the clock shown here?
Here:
**12:13**
